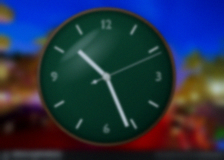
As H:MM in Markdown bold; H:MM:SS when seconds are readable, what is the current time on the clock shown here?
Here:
**10:26:11**
